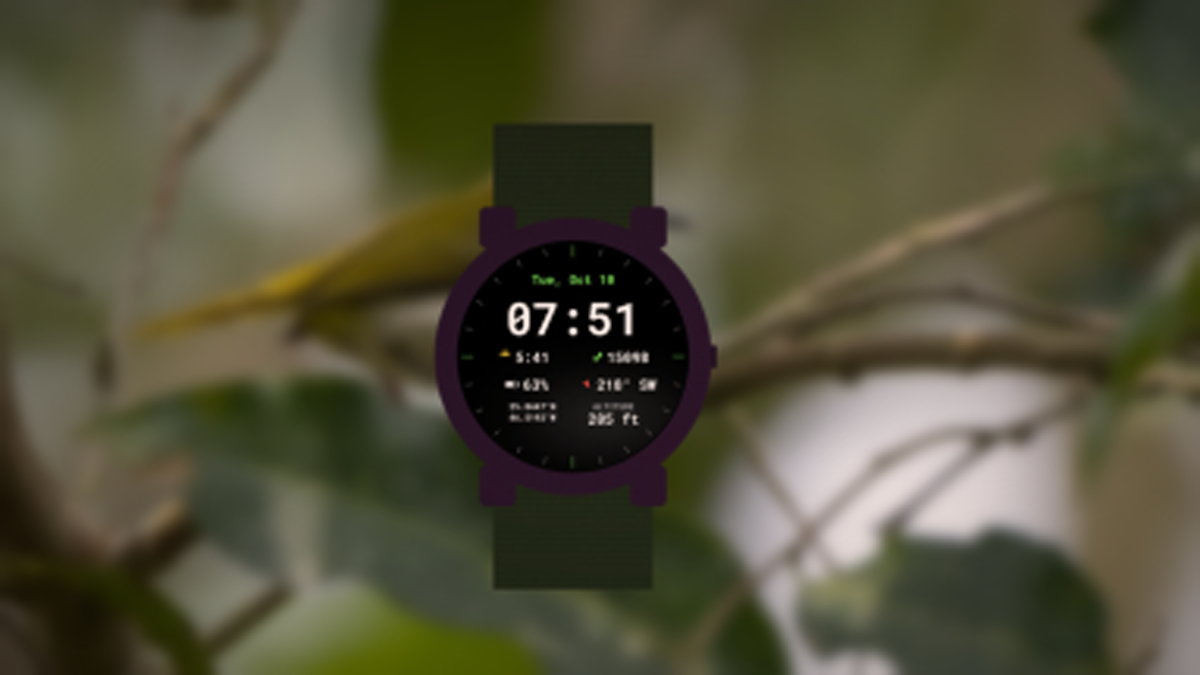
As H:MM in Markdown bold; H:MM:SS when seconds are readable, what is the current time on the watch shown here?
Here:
**7:51**
